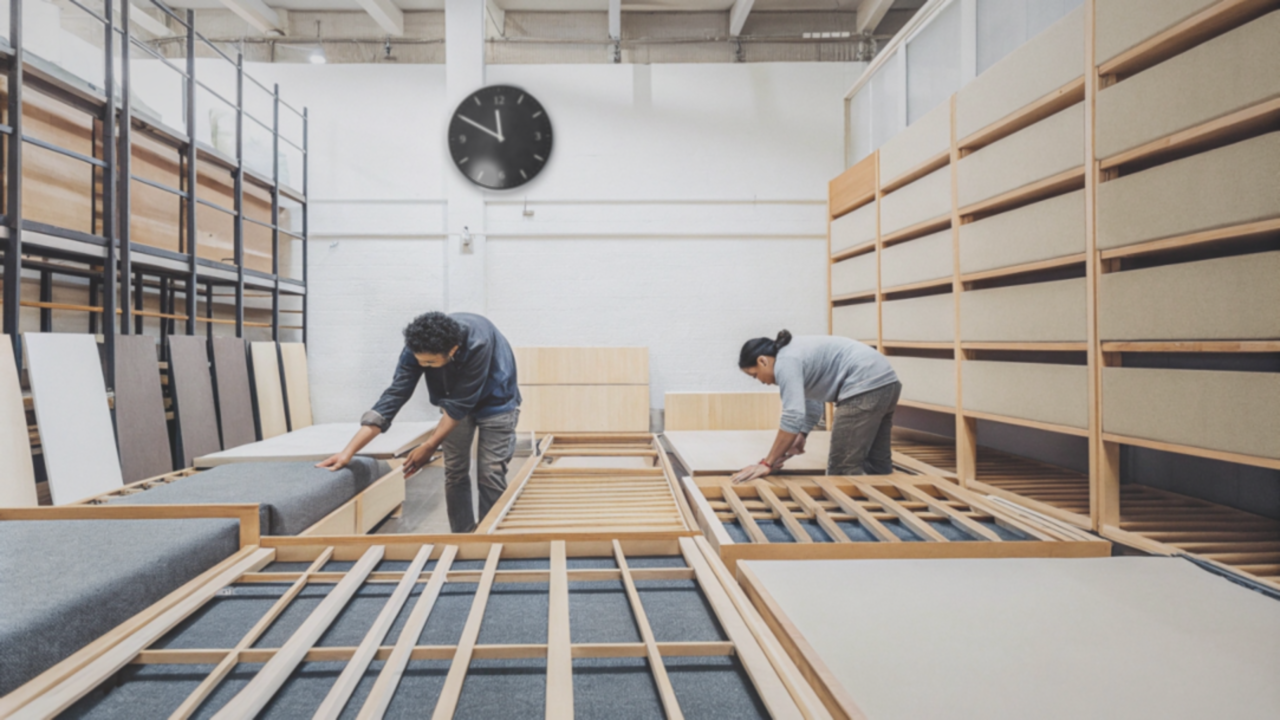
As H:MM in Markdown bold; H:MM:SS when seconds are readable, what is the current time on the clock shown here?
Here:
**11:50**
